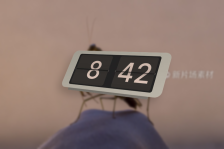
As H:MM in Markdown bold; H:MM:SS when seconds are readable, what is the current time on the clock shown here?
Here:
**8:42**
